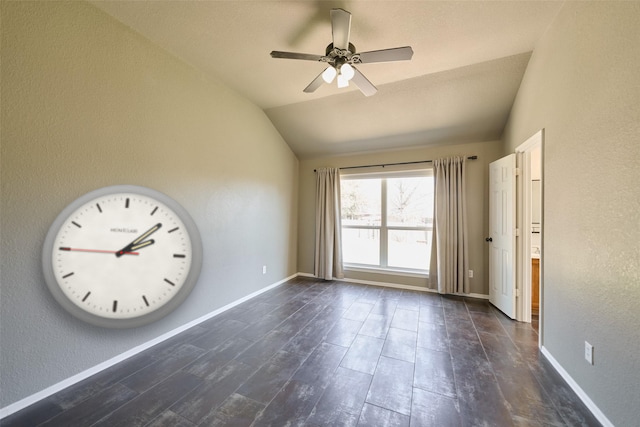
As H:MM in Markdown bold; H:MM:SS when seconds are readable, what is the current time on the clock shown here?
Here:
**2:07:45**
